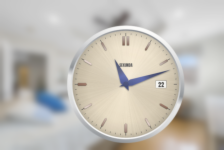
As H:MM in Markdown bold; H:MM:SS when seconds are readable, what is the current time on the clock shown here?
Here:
**11:12**
